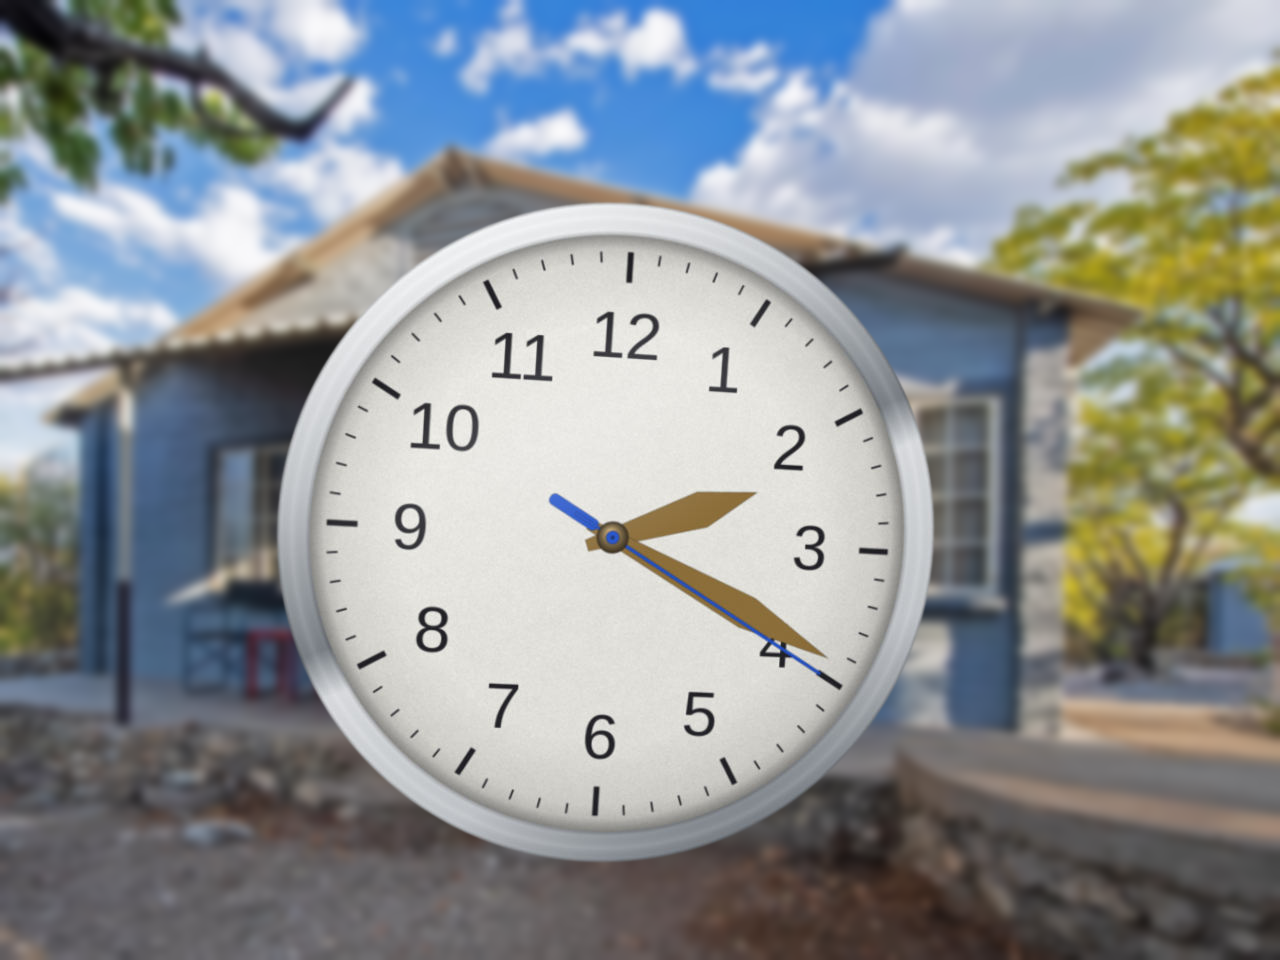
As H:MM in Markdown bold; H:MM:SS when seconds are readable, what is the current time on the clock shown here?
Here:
**2:19:20**
